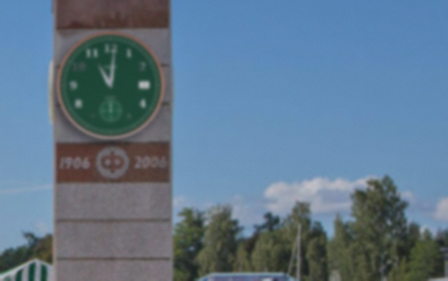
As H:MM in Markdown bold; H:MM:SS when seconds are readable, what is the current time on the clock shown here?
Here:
**11:01**
